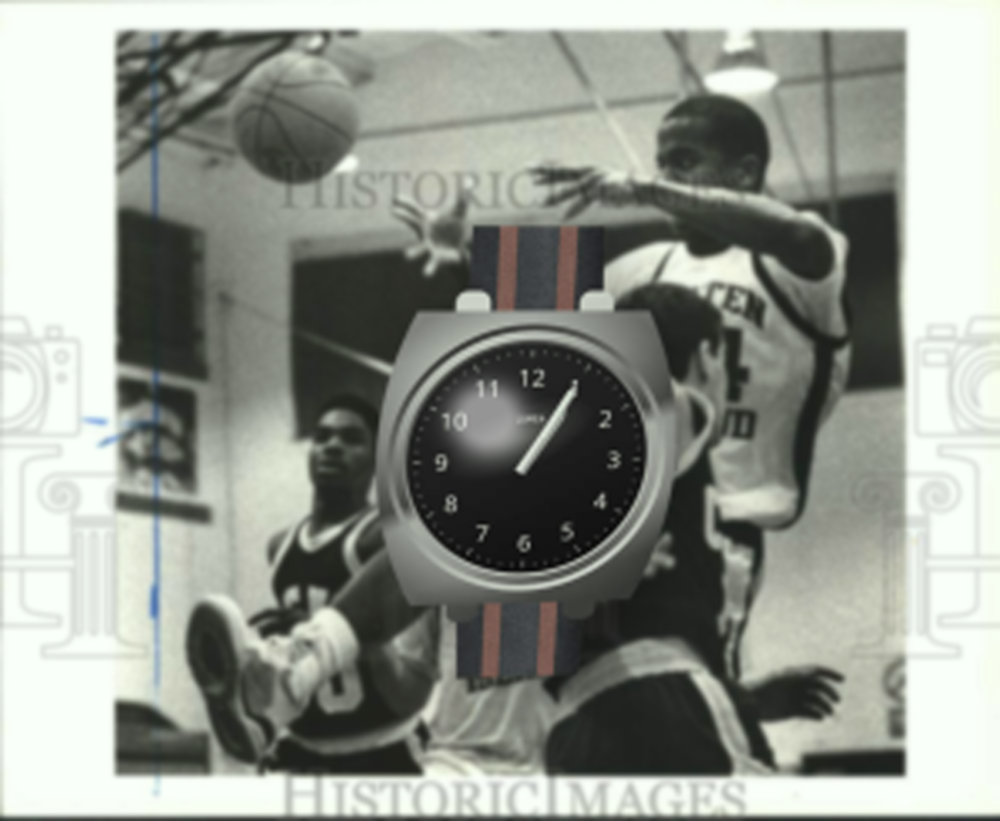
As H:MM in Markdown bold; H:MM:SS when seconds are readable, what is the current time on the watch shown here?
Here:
**1:05**
